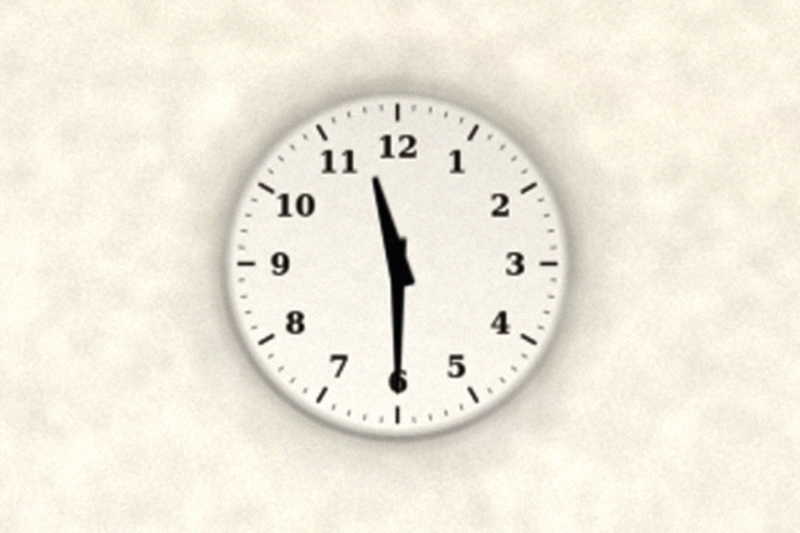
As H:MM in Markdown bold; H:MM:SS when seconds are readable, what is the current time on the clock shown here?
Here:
**11:30**
